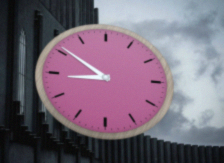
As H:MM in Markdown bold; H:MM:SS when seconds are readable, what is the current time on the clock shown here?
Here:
**8:51**
